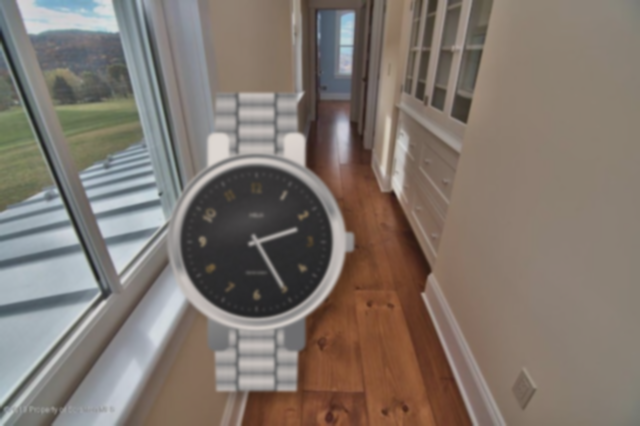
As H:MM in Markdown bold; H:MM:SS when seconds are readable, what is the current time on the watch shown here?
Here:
**2:25**
